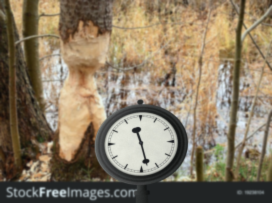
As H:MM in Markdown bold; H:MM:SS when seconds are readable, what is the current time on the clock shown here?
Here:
**11:28**
